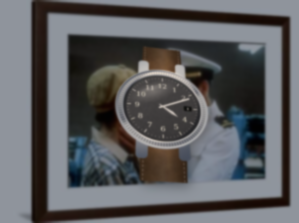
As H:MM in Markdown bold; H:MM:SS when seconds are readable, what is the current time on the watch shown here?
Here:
**4:11**
